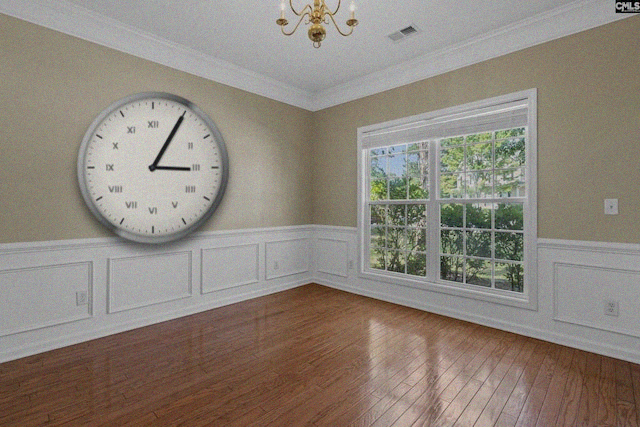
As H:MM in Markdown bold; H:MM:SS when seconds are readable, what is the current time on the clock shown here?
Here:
**3:05**
